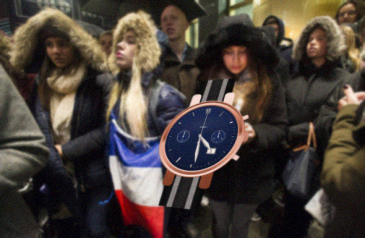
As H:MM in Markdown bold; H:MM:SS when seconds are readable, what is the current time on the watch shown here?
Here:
**4:29**
